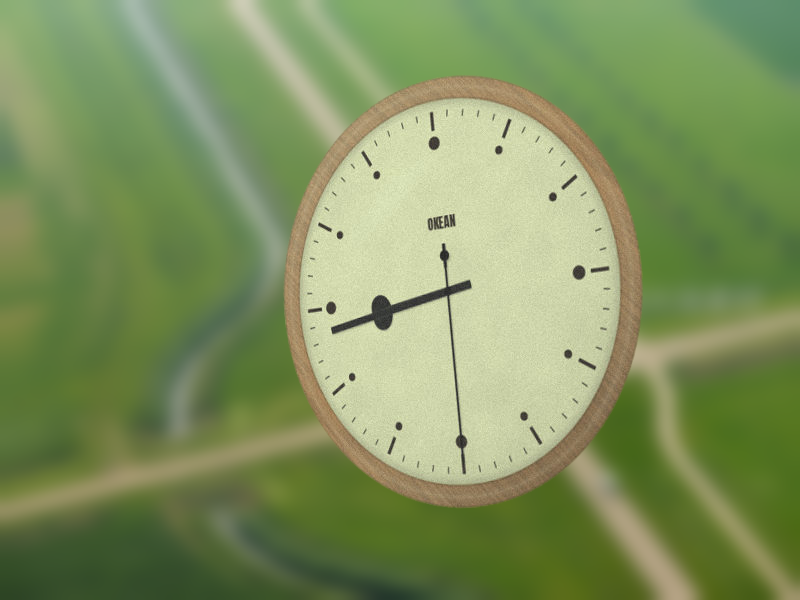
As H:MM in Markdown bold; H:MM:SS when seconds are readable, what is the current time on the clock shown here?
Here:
**8:43:30**
